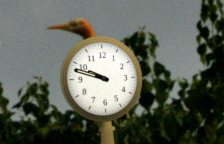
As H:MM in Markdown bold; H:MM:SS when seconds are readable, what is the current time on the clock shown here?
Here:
**9:48**
